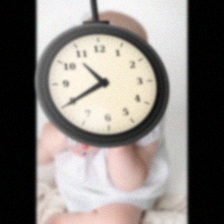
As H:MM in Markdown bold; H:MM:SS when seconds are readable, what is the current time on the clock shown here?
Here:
**10:40**
